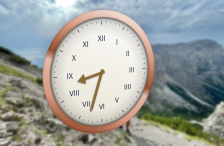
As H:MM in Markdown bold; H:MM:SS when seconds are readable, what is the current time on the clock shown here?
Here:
**8:33**
